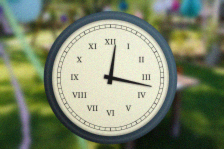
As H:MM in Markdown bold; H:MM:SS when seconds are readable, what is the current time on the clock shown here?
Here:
**12:17**
